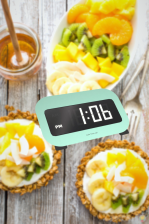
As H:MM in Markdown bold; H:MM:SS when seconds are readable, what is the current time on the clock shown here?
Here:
**1:06**
